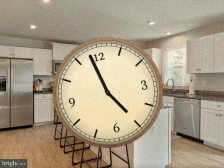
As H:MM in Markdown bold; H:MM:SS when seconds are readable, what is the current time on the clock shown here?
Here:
**4:58**
